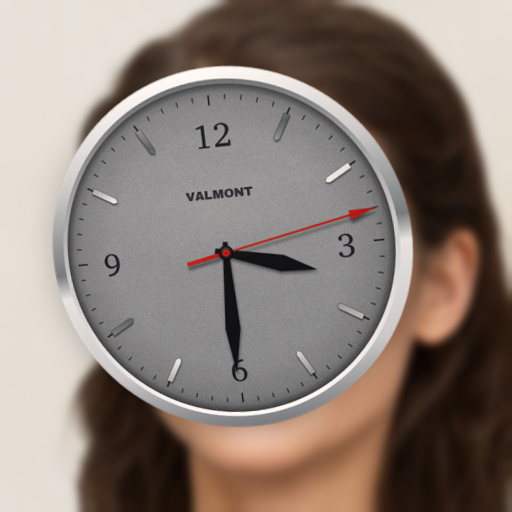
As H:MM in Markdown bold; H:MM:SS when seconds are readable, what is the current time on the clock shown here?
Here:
**3:30:13**
